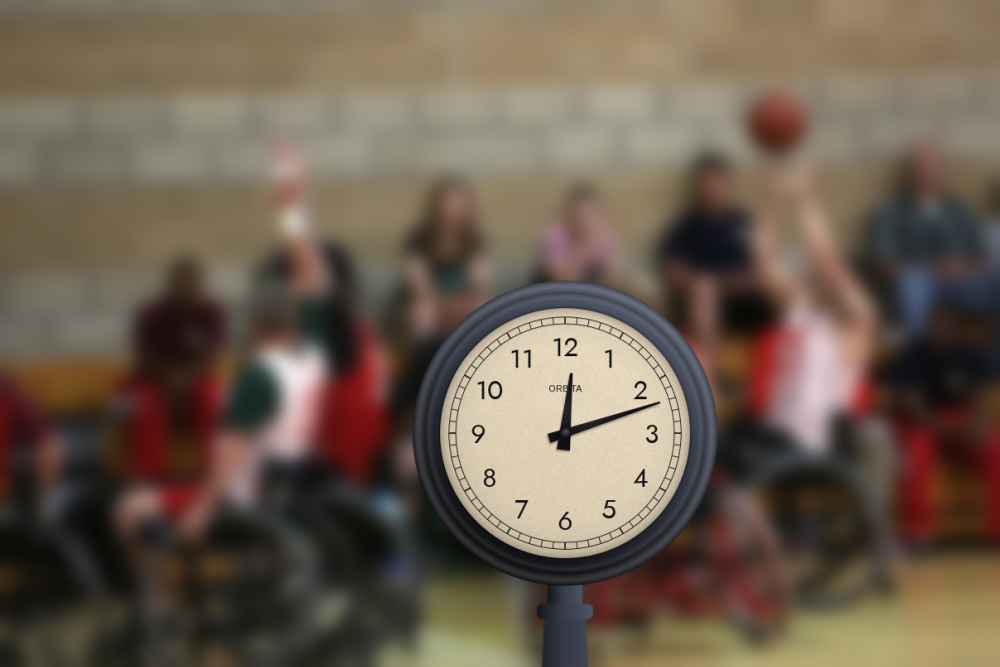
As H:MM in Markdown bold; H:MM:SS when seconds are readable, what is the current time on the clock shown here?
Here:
**12:12**
